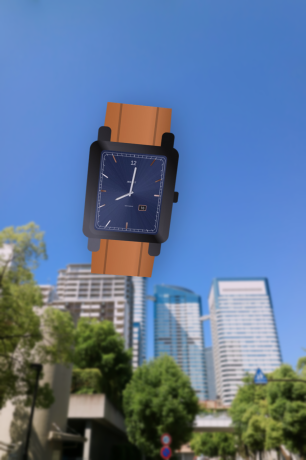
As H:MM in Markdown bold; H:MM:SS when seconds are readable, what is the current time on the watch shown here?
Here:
**8:01**
